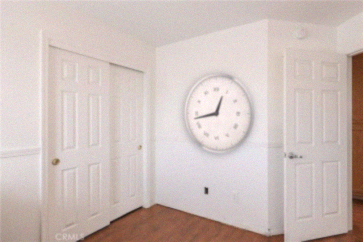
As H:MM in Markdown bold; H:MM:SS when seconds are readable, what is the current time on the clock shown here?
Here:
**12:43**
